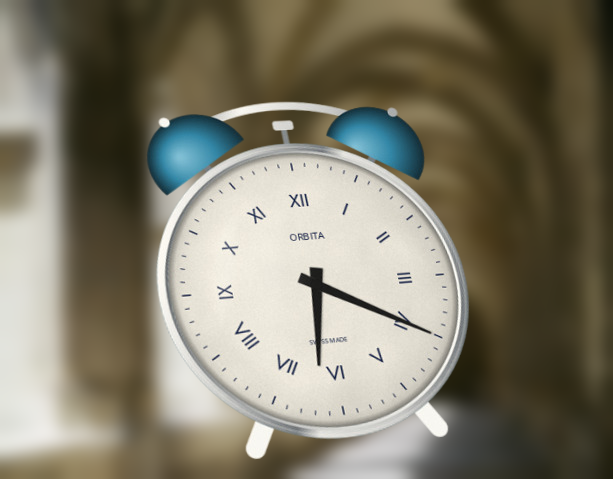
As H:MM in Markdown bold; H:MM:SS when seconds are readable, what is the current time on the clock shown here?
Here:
**6:20**
